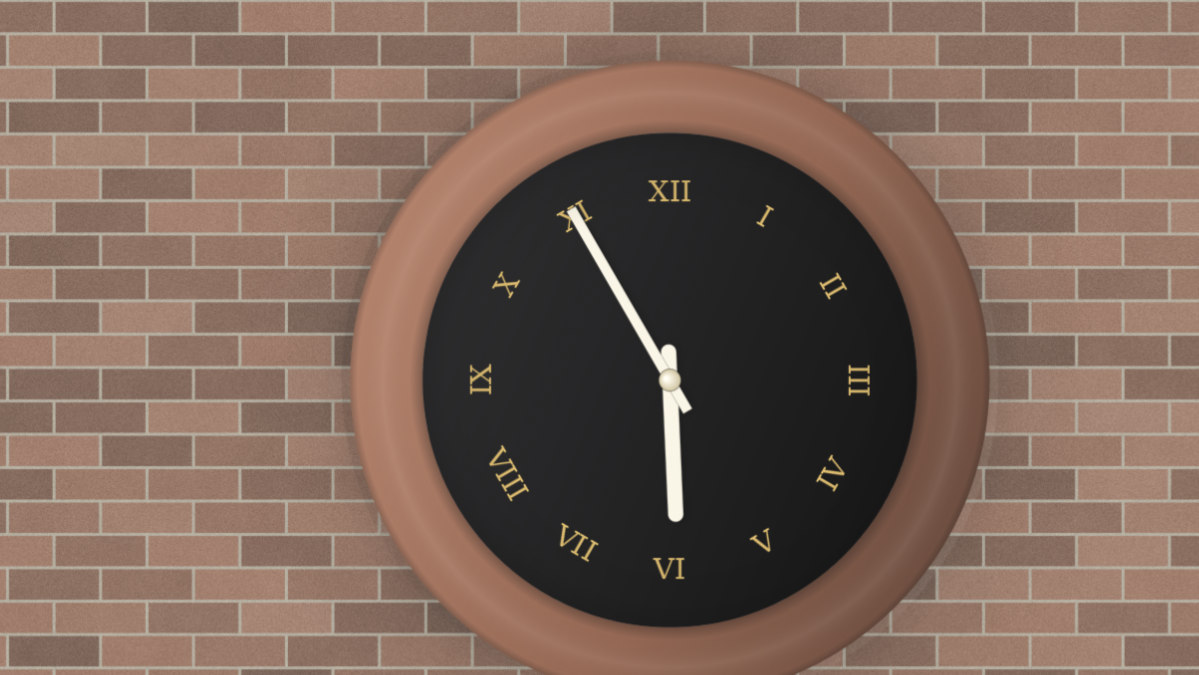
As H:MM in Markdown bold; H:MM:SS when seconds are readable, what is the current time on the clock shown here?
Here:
**5:55**
